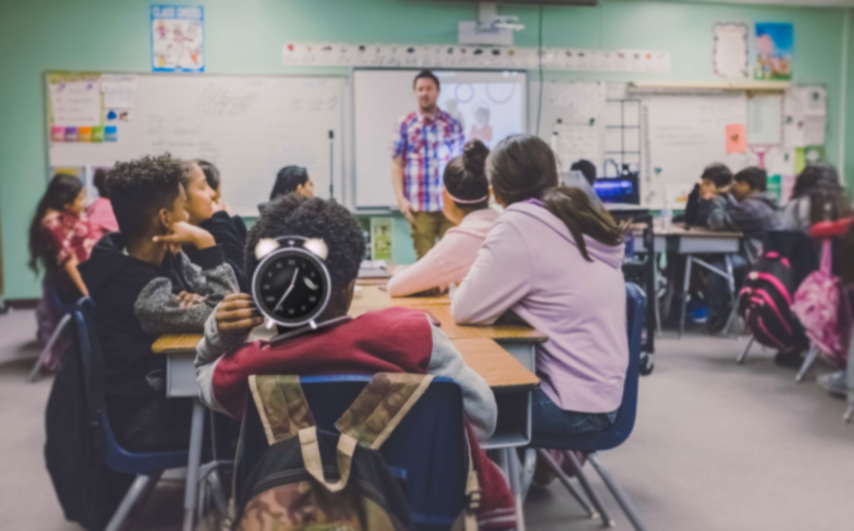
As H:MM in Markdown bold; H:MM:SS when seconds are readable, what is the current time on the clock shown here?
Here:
**12:36**
